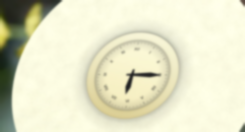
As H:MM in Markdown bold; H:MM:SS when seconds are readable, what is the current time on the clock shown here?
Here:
**6:15**
